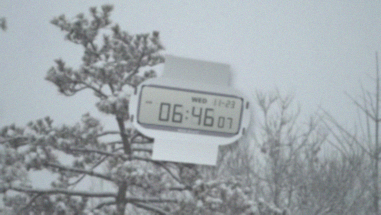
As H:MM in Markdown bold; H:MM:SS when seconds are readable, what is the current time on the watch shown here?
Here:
**6:46:07**
